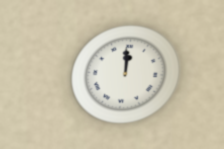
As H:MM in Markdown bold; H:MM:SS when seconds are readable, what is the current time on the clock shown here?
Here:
**11:59**
